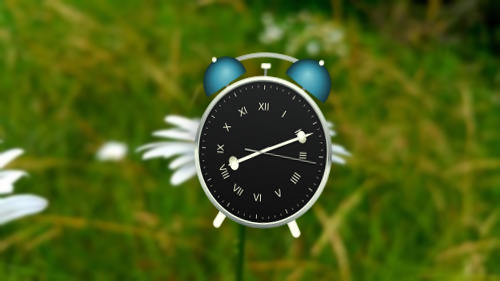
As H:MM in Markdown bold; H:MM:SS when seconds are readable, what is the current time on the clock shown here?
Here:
**8:11:16**
